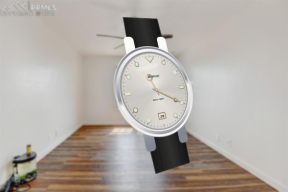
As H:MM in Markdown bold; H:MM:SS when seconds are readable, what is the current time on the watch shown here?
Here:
**11:20**
